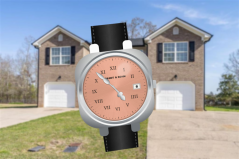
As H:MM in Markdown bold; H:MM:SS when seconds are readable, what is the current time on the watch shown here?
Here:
**4:53**
